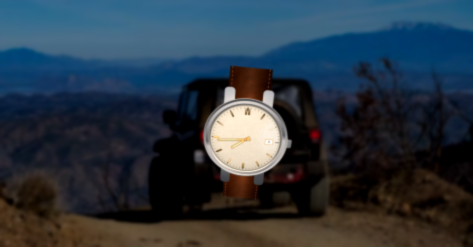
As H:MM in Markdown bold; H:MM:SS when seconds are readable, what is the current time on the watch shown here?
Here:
**7:44**
